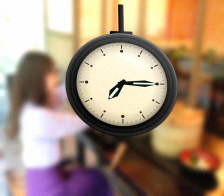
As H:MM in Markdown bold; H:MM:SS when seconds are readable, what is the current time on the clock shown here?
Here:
**7:15**
